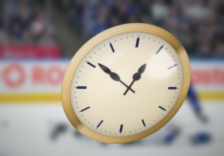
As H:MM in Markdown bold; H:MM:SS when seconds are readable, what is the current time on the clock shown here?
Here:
**12:51**
